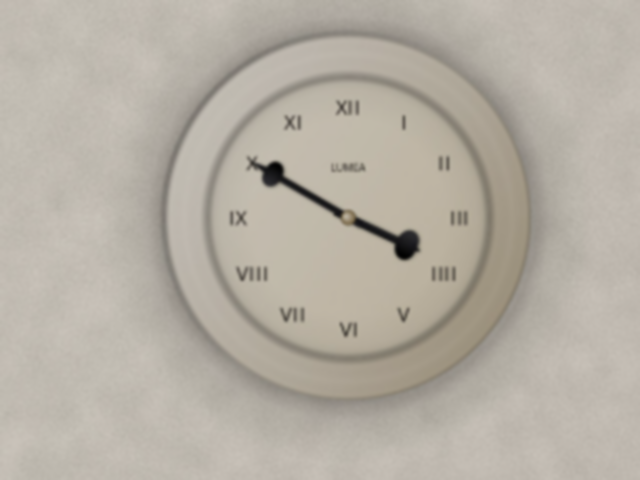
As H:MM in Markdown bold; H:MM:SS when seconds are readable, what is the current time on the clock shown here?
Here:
**3:50**
